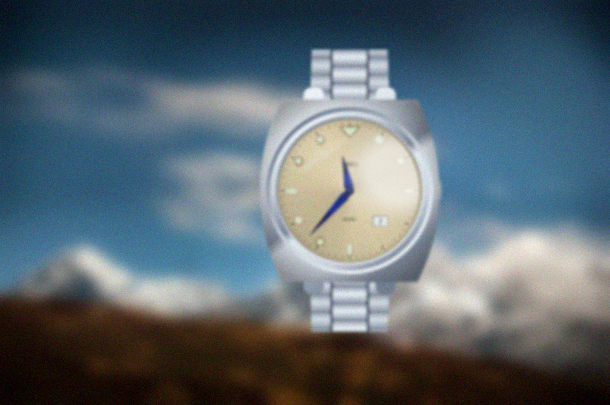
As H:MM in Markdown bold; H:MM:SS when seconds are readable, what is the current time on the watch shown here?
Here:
**11:37**
